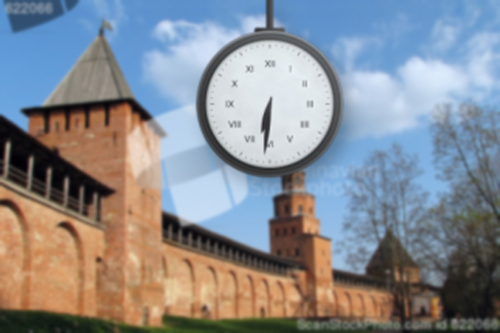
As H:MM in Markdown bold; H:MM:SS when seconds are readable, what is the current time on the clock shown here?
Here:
**6:31**
